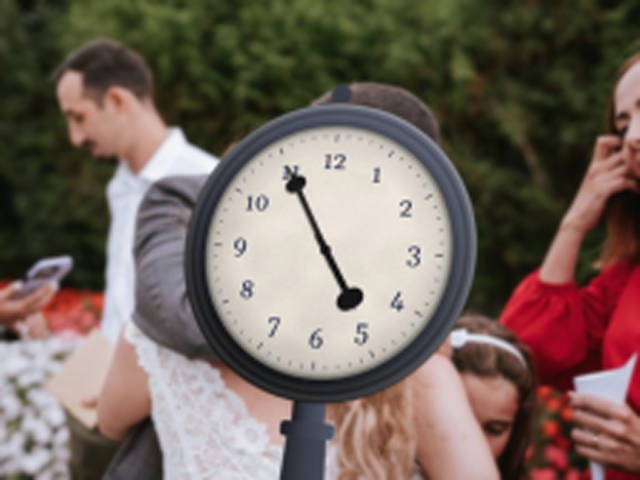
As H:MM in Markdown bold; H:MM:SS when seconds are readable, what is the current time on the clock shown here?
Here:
**4:55**
